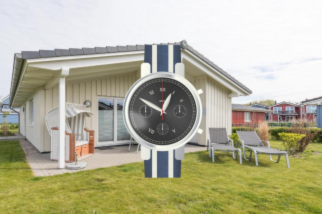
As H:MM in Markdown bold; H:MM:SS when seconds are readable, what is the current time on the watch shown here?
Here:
**12:50**
